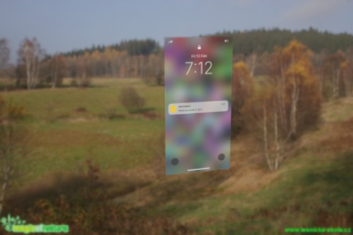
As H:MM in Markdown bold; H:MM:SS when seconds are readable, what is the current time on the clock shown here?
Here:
**7:12**
